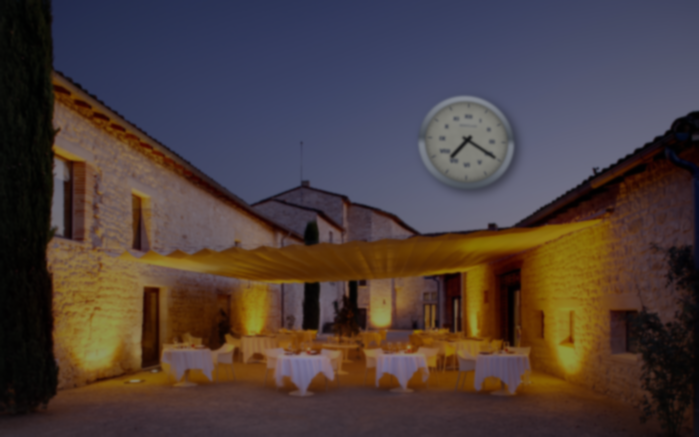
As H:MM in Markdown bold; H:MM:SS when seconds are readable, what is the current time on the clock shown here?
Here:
**7:20**
